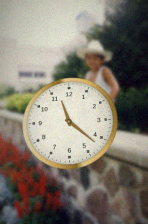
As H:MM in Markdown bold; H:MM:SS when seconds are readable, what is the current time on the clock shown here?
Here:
**11:22**
